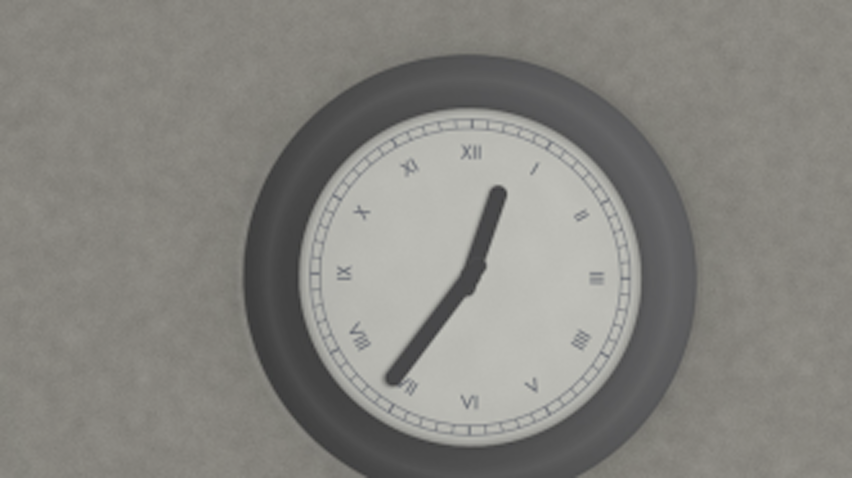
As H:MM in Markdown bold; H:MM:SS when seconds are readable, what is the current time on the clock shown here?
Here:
**12:36**
